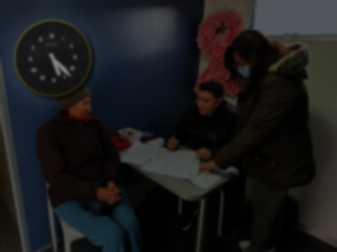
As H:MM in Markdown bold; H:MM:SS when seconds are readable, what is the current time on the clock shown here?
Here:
**5:23**
